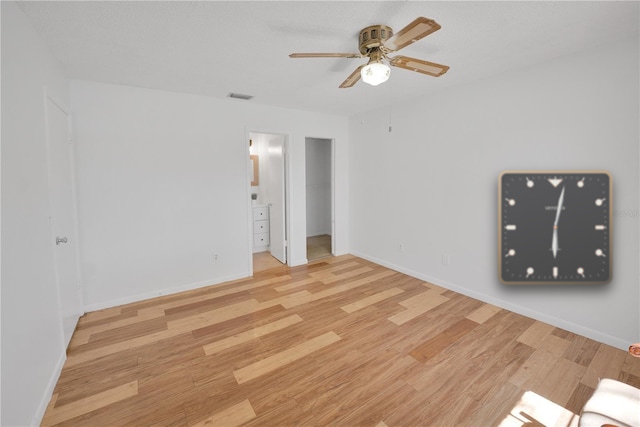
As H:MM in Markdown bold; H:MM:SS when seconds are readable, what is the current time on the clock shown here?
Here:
**6:02**
